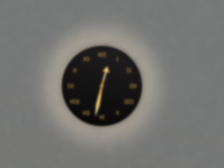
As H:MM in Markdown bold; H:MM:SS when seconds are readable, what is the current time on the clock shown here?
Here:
**12:32**
